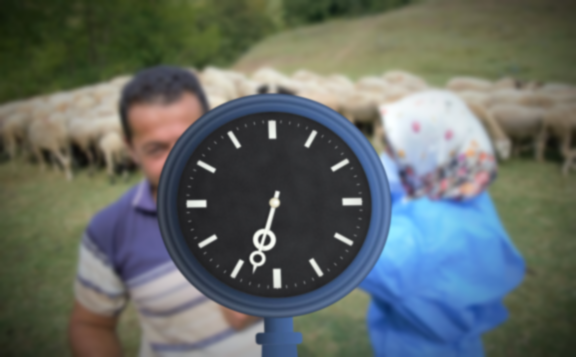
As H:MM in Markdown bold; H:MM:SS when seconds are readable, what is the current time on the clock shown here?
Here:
**6:33**
